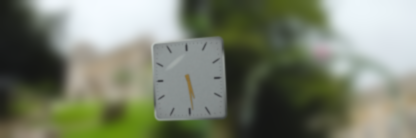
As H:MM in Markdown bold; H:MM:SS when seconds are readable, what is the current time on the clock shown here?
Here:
**5:29**
